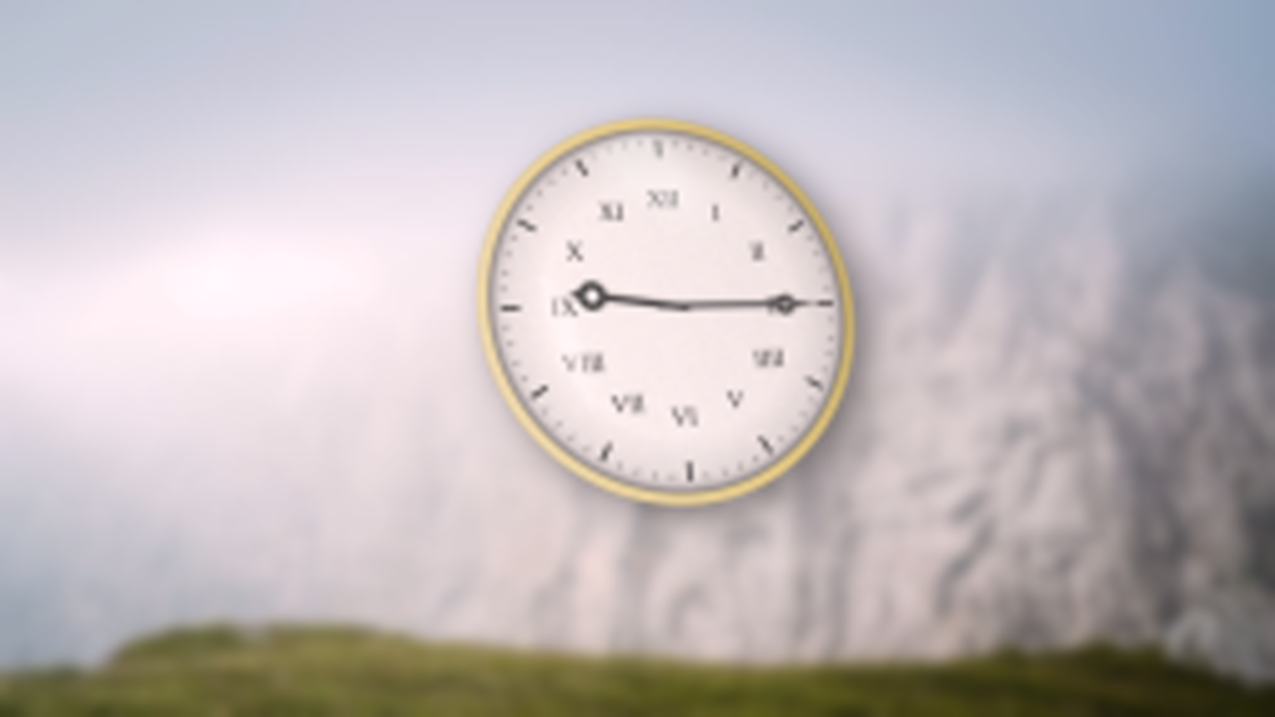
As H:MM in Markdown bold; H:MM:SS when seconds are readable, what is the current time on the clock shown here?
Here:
**9:15**
